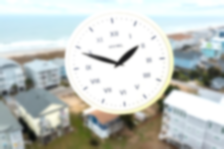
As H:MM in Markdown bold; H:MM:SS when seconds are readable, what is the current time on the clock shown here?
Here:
**1:49**
